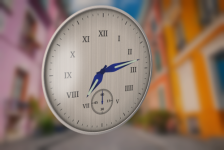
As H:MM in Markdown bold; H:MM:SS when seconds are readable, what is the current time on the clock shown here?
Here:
**7:13**
